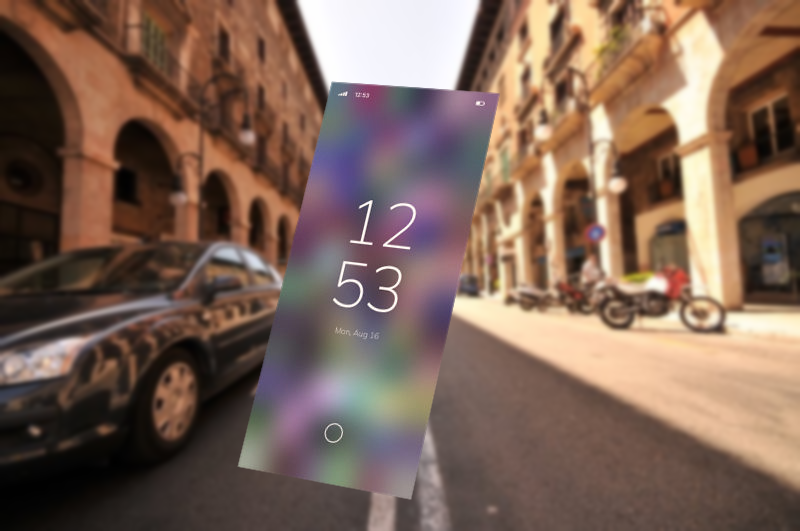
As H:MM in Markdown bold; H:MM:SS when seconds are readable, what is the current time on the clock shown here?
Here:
**12:53**
